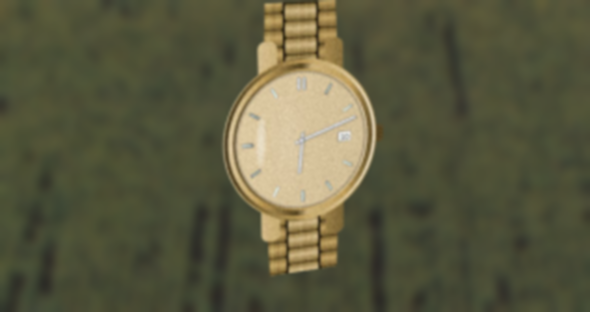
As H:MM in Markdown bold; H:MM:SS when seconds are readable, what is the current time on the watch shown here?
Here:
**6:12**
